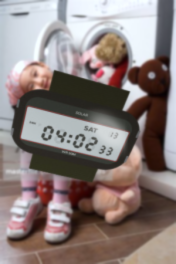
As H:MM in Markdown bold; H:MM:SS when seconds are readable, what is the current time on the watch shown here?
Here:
**4:02:33**
